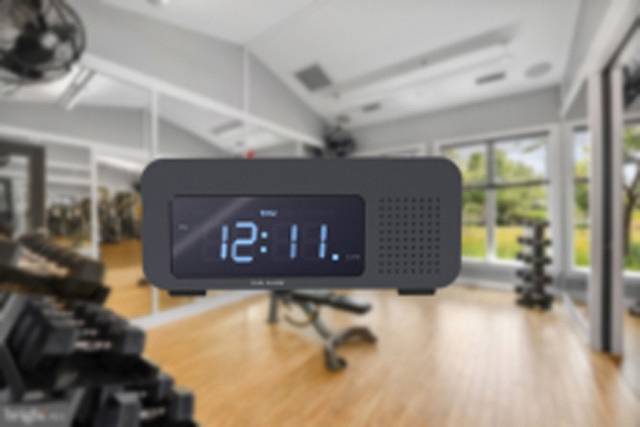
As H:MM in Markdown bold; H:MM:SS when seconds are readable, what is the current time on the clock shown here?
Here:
**12:11**
